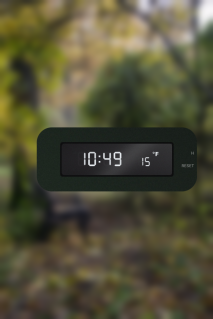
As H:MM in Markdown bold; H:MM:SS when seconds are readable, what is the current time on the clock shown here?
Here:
**10:49**
